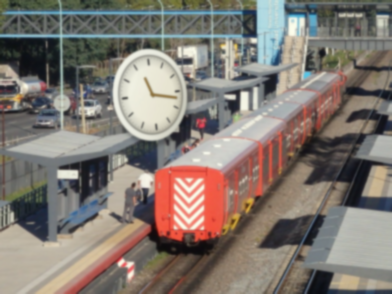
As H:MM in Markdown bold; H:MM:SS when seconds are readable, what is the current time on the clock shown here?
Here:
**11:17**
